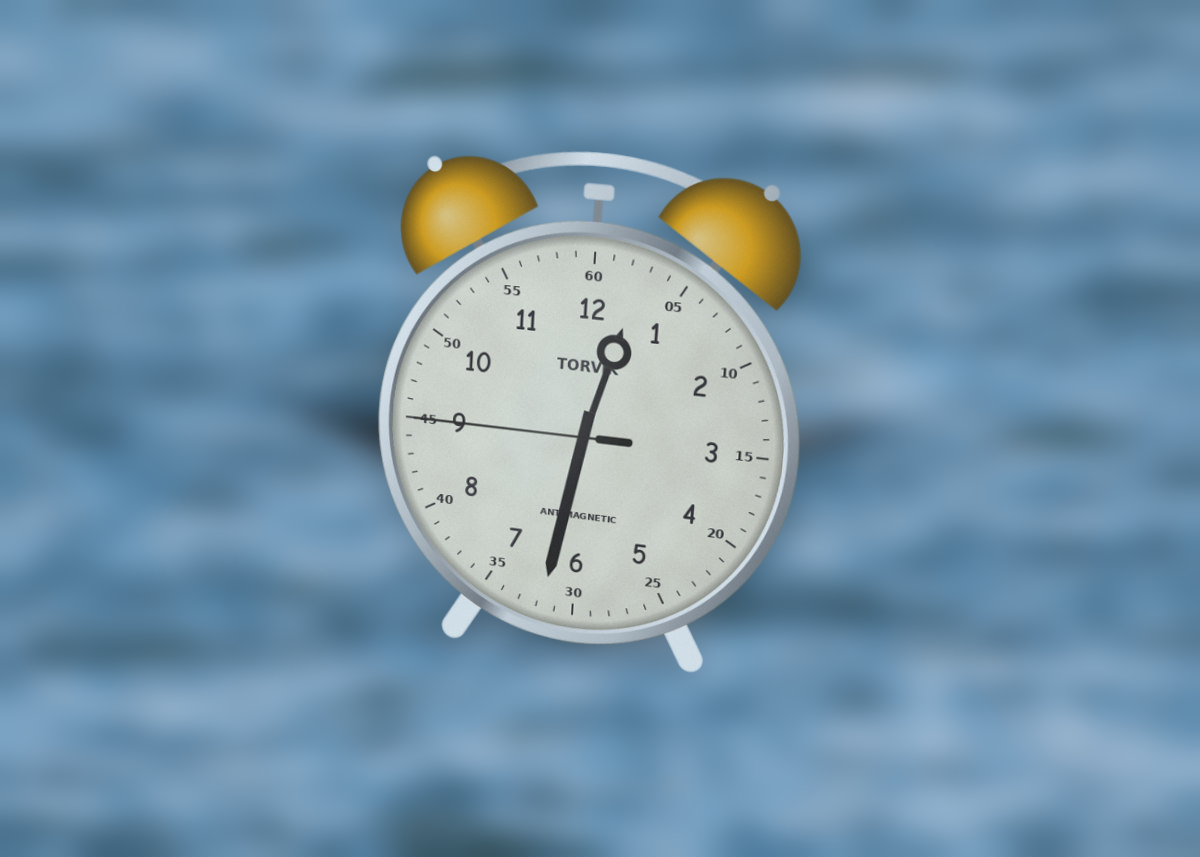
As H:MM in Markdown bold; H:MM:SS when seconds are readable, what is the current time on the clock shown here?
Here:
**12:31:45**
